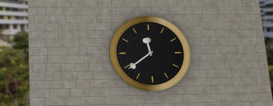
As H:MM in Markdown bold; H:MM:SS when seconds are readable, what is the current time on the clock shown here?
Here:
**11:39**
